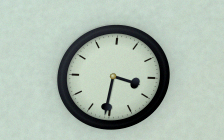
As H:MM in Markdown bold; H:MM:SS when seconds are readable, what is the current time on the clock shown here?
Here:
**3:31**
